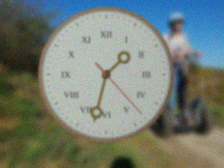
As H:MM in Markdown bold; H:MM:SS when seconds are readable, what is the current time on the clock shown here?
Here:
**1:32:23**
